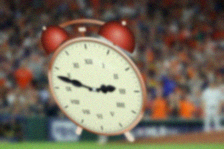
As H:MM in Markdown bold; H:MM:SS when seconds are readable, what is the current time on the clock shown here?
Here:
**2:48**
